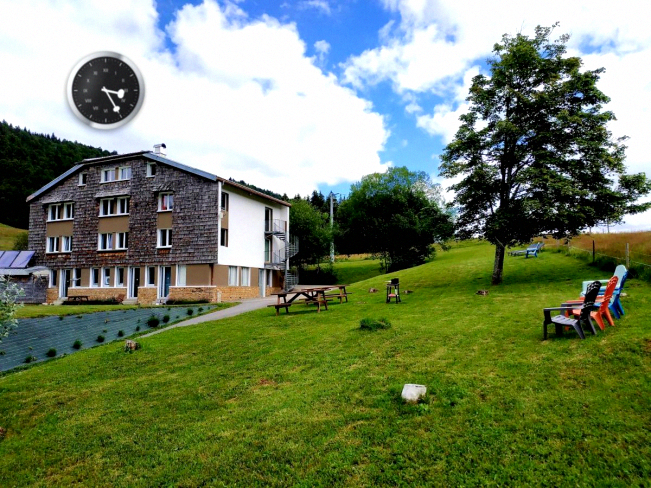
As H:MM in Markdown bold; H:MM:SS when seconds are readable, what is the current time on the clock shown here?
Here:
**3:25**
